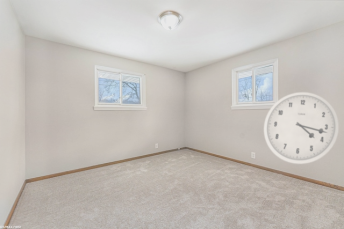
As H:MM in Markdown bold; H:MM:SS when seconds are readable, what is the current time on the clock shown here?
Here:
**4:17**
